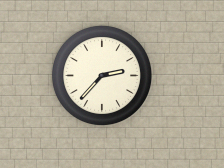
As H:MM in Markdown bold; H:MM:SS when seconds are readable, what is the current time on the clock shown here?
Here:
**2:37**
